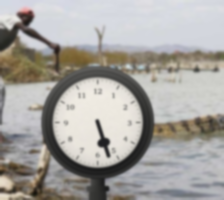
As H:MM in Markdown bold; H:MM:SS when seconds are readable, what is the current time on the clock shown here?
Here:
**5:27**
